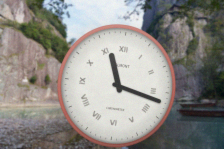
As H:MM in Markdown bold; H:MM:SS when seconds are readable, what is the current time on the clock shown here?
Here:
**11:17**
